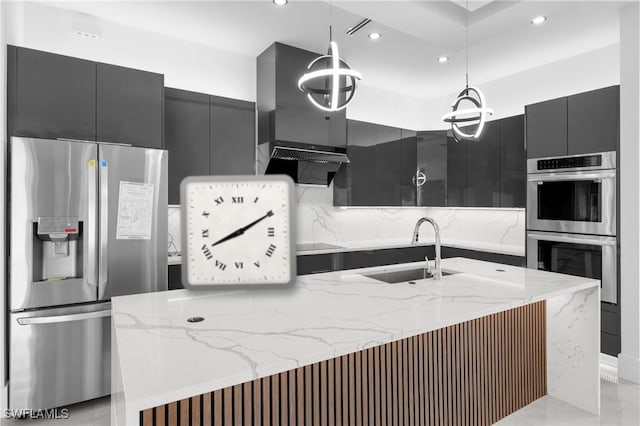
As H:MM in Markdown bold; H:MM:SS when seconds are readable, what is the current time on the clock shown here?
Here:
**8:10**
